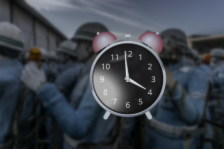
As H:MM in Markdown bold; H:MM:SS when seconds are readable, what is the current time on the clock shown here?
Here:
**3:59**
